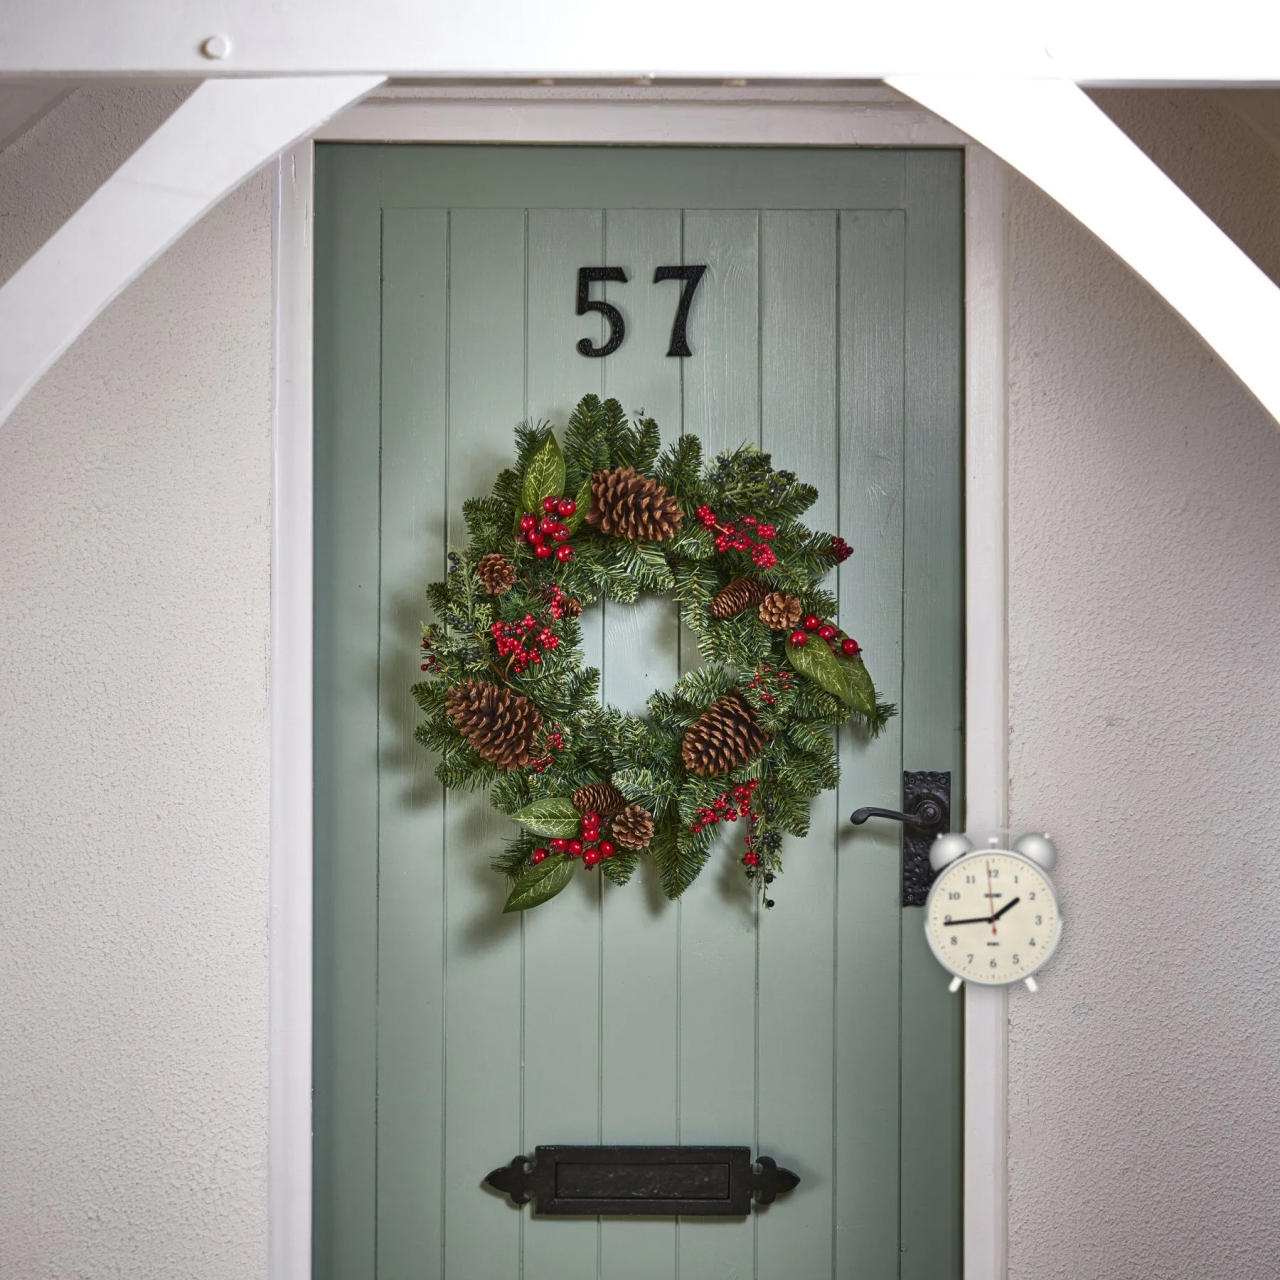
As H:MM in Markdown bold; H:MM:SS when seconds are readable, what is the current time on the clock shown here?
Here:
**1:43:59**
